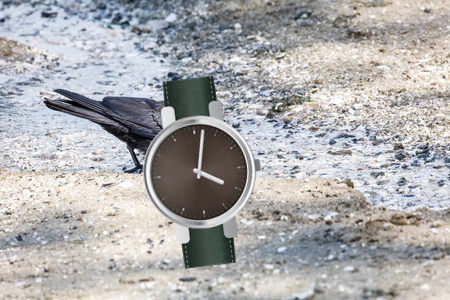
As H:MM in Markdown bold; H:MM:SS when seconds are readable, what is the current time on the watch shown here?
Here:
**4:02**
